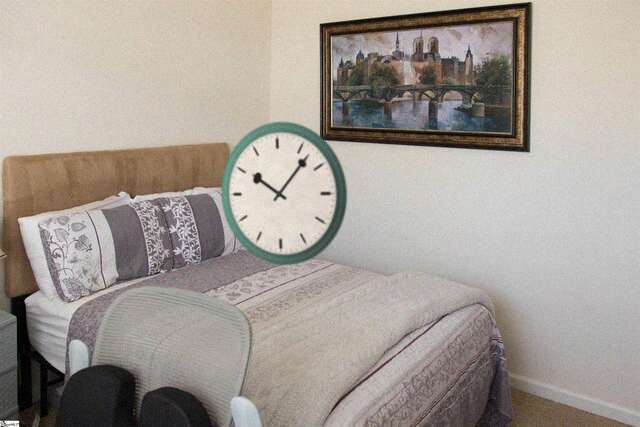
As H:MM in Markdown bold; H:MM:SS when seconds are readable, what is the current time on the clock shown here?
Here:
**10:07**
